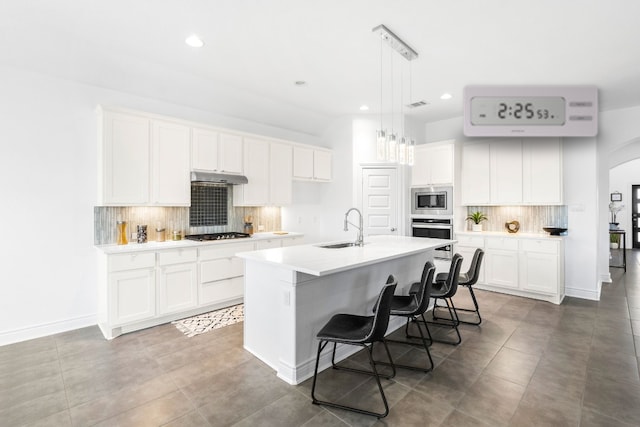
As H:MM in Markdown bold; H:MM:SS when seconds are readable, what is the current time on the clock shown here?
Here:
**2:25**
